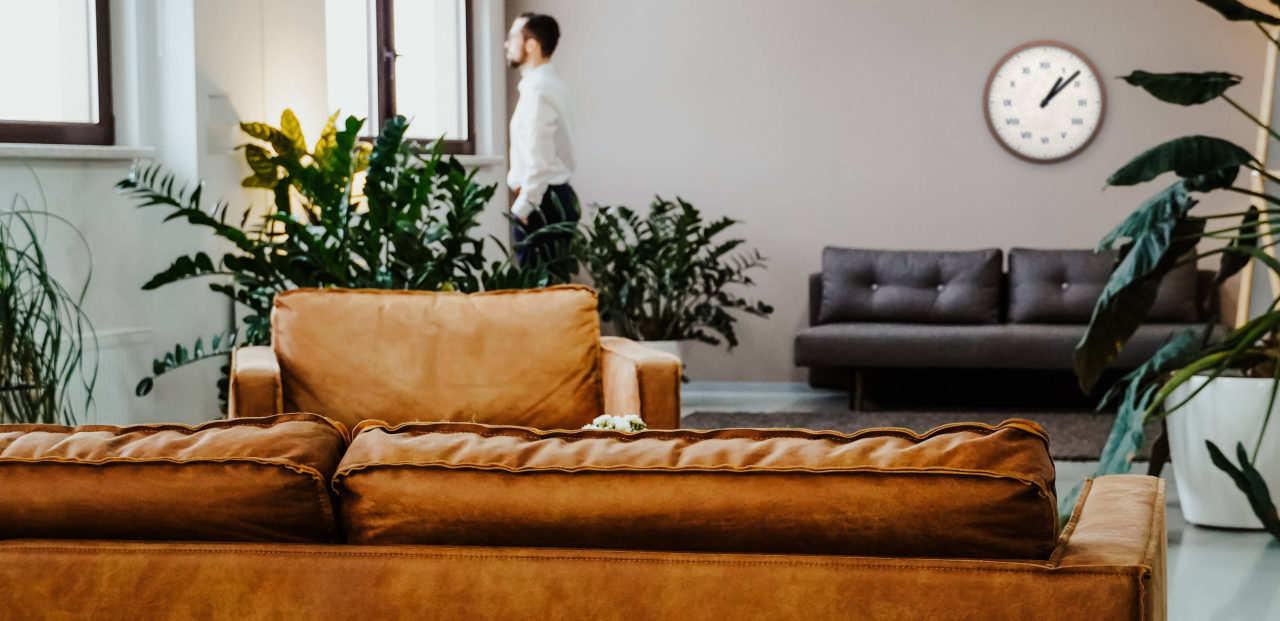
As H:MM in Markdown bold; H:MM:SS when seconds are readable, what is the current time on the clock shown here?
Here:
**1:08**
